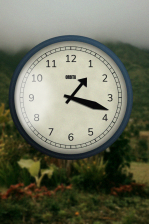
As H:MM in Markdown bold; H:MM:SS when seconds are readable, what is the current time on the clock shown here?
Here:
**1:18**
